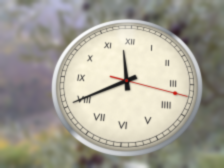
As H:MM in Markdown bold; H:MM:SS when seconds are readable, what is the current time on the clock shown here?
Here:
**11:40:17**
